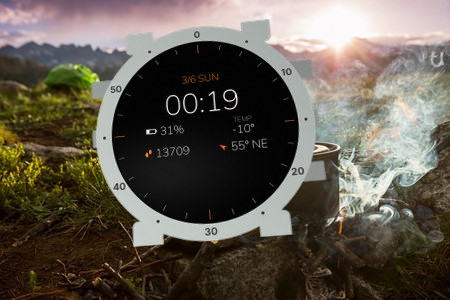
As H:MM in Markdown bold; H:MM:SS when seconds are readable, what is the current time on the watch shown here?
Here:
**0:19**
